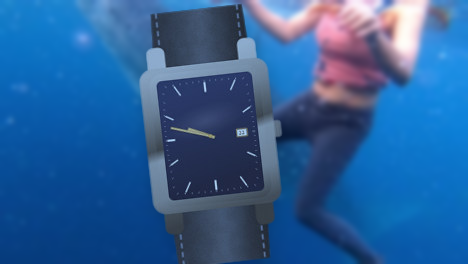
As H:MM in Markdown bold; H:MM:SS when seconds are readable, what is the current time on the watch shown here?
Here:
**9:48**
